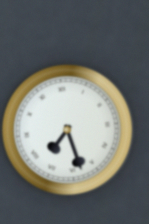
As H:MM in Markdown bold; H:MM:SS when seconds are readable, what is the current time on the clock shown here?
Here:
**7:28**
